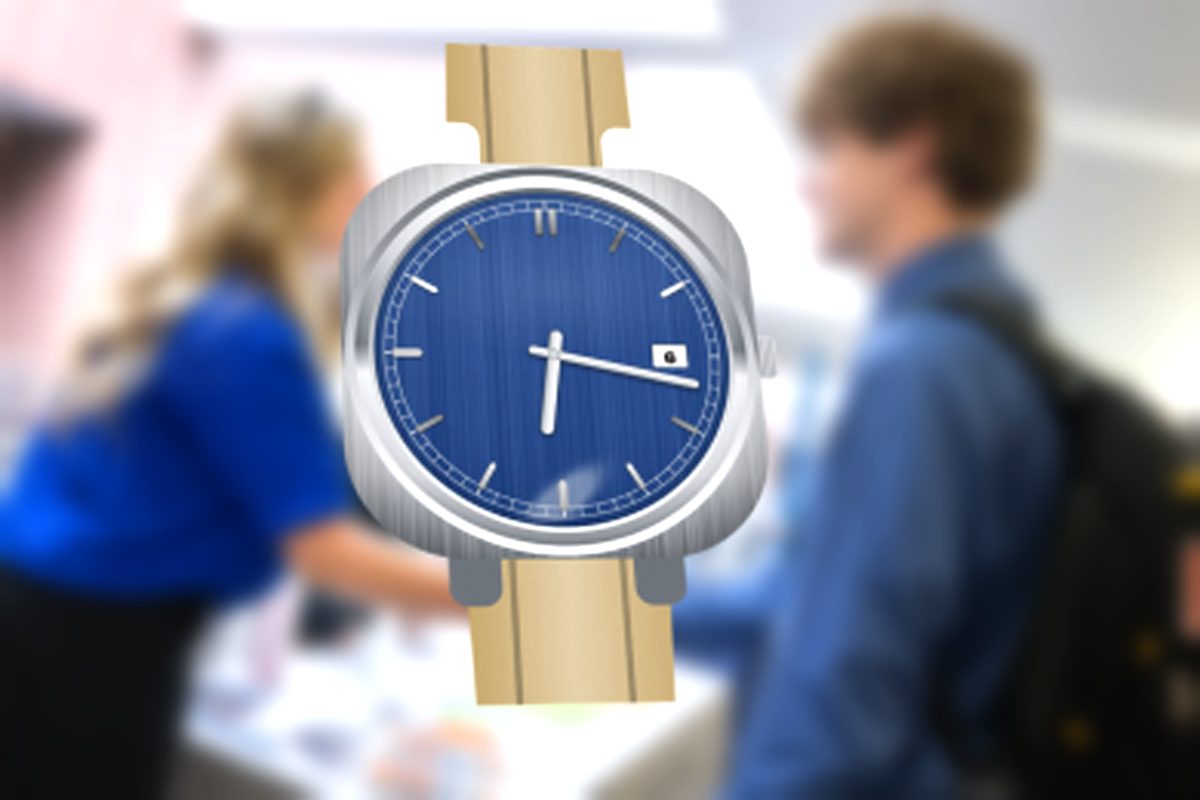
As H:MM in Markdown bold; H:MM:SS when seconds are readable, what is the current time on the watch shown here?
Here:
**6:17**
